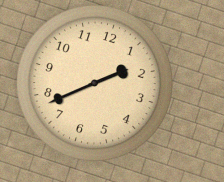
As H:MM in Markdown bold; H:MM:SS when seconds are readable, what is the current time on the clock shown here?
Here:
**1:38**
